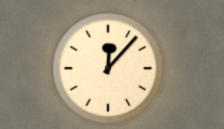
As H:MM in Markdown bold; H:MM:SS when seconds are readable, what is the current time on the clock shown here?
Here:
**12:07**
